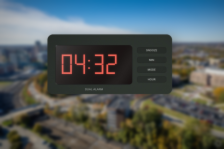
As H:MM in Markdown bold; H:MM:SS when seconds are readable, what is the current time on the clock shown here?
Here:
**4:32**
